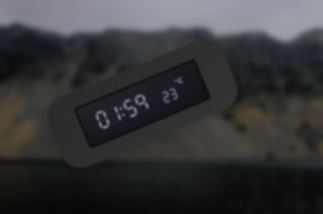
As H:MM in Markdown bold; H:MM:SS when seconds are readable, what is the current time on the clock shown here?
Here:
**1:59**
